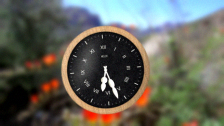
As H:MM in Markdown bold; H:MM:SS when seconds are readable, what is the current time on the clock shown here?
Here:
**6:27**
